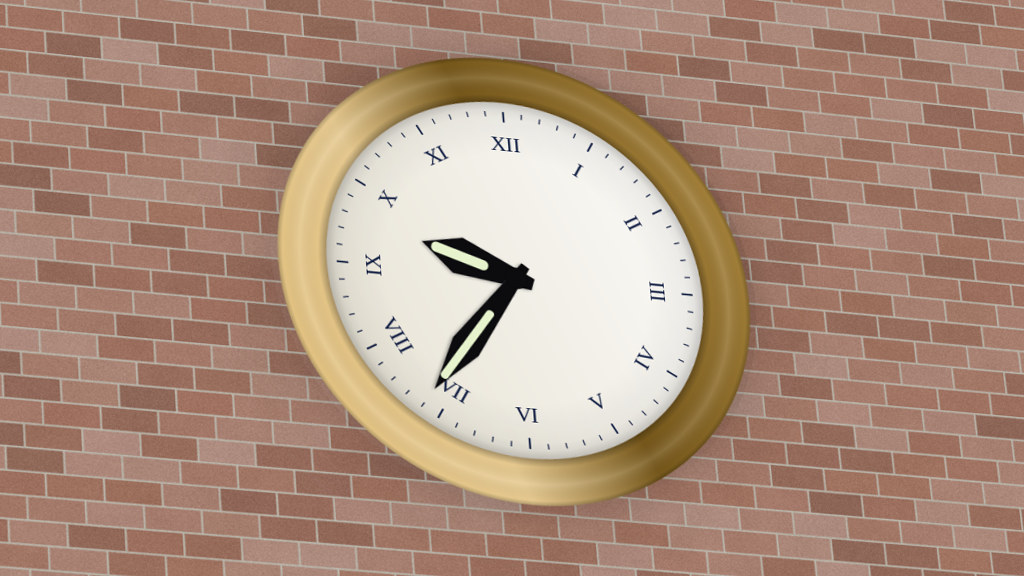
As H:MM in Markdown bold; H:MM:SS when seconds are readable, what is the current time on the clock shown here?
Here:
**9:36**
